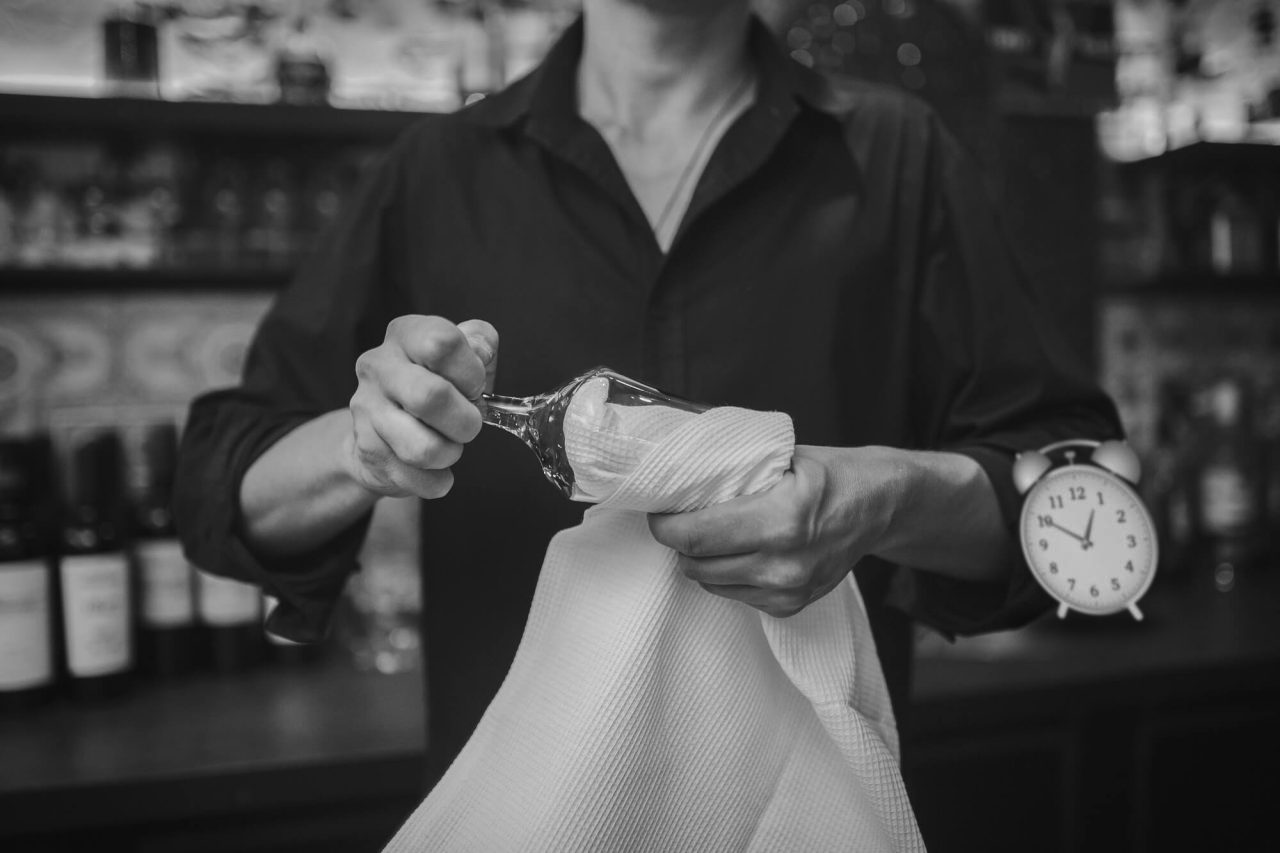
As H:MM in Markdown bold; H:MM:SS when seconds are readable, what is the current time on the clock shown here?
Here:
**12:50**
